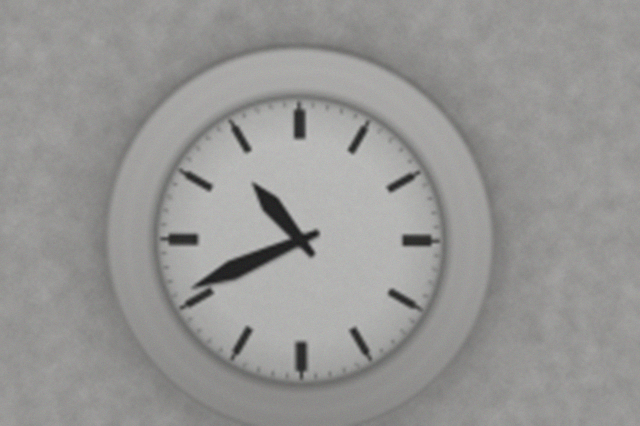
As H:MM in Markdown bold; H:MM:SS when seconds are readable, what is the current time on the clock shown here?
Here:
**10:41**
